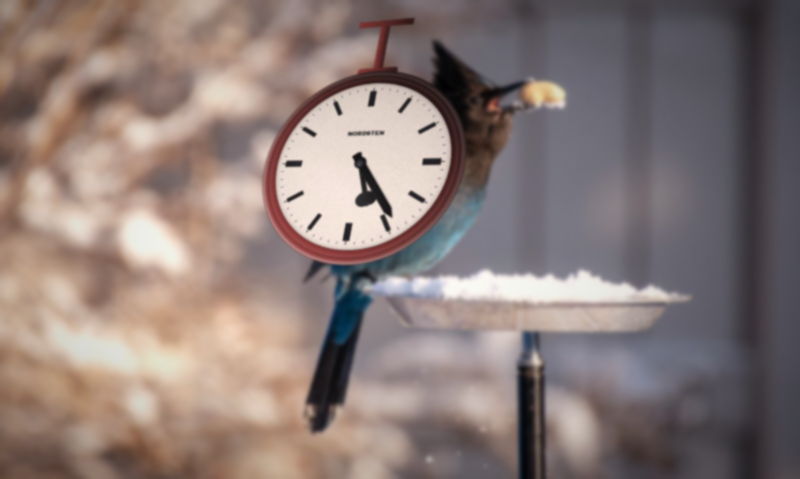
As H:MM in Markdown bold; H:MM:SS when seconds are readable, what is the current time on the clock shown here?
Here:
**5:24**
